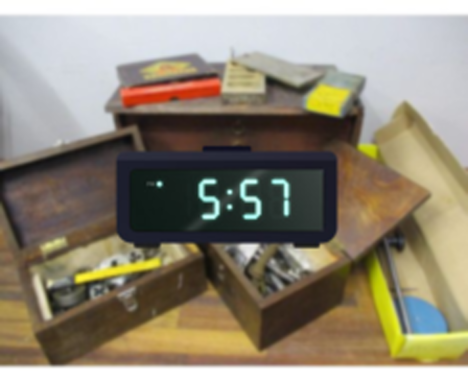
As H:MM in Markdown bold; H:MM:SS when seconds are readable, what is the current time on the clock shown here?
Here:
**5:57**
